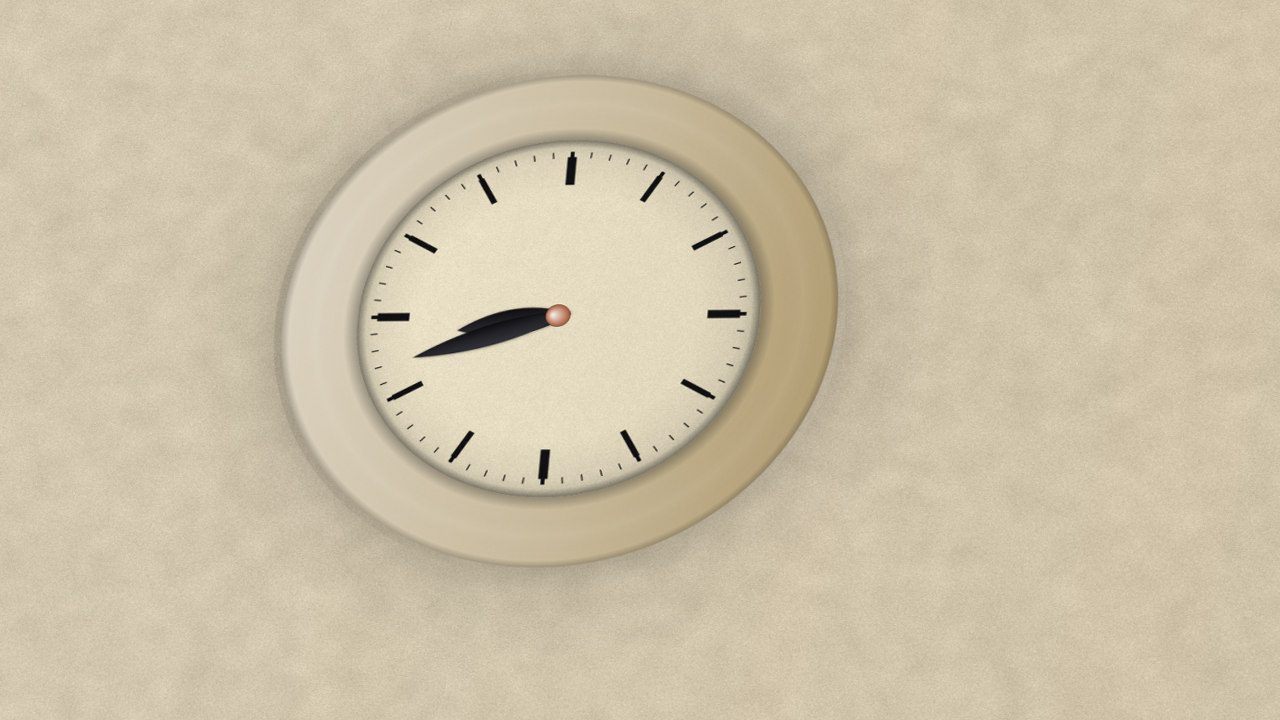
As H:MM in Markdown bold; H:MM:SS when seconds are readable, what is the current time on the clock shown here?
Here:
**8:42**
